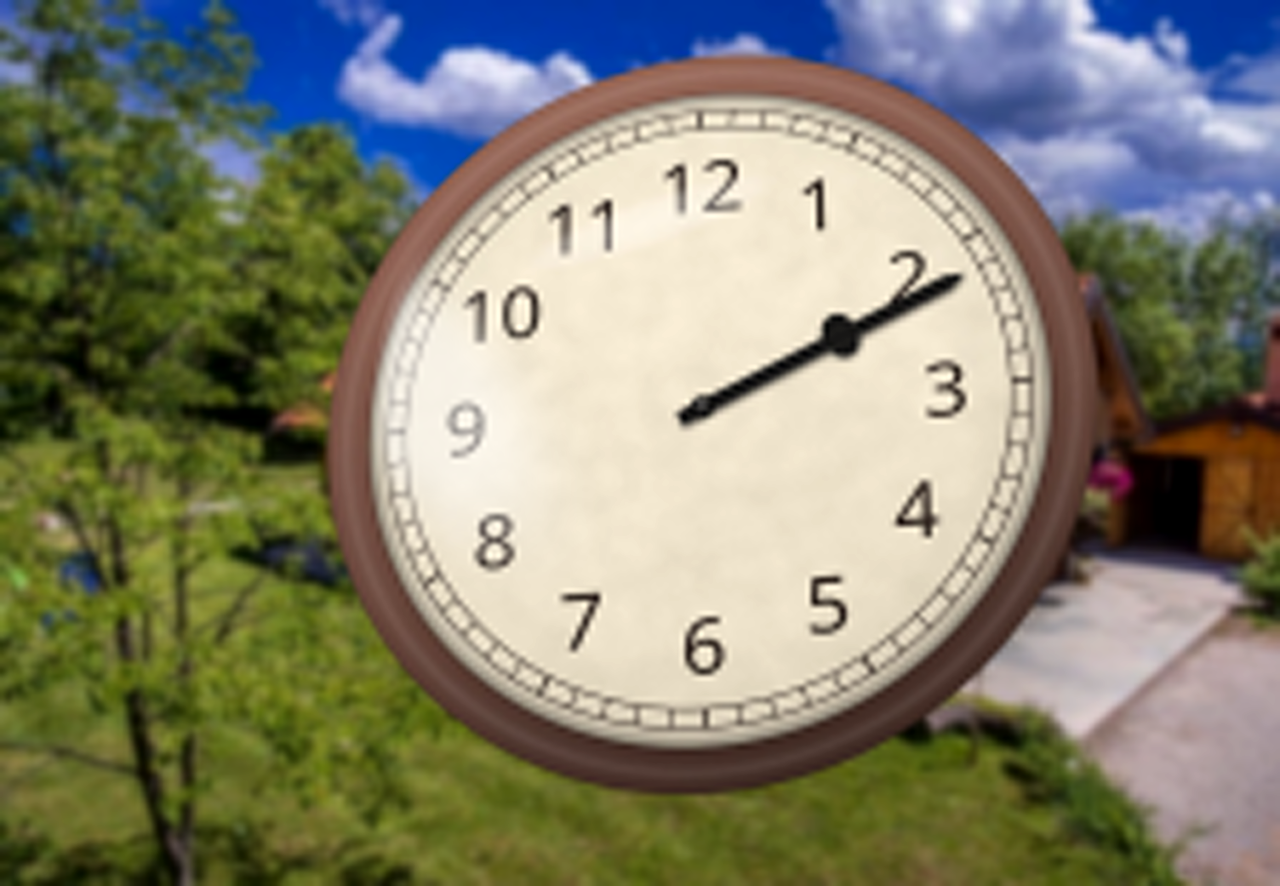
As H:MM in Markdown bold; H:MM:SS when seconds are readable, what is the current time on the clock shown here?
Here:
**2:11**
